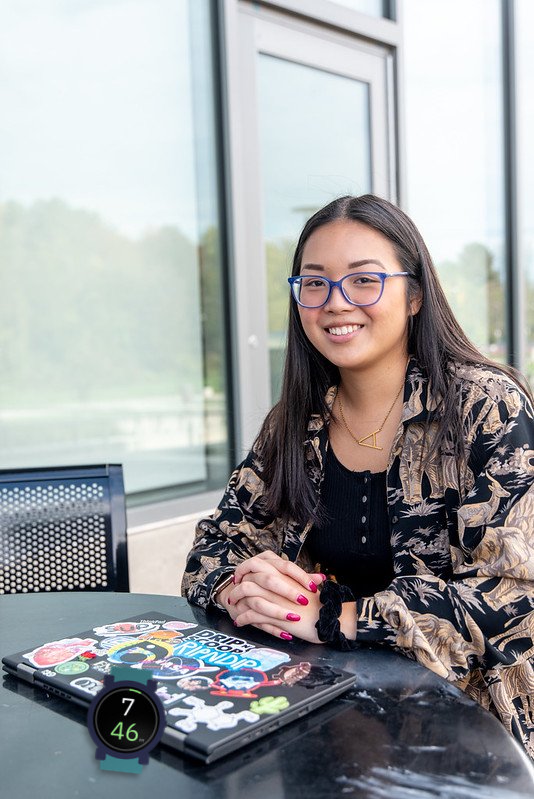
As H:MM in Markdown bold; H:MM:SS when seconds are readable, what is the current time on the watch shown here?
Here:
**7:46**
